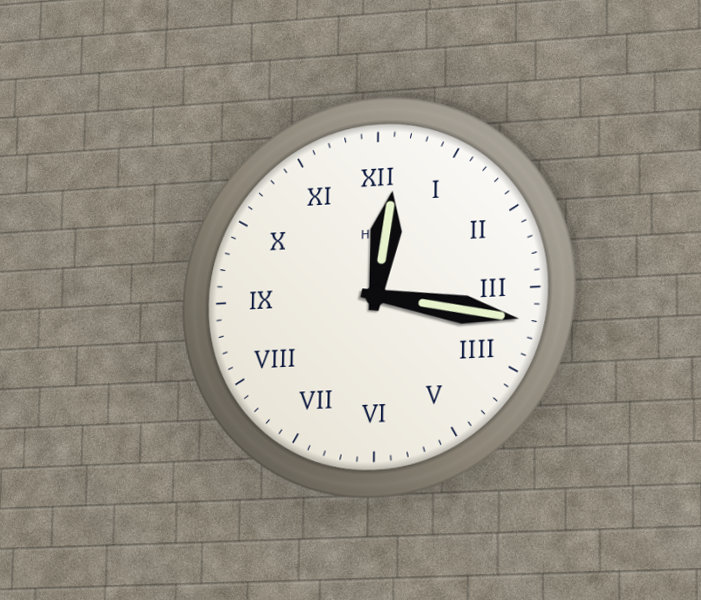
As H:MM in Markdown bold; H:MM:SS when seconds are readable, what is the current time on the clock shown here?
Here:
**12:17**
